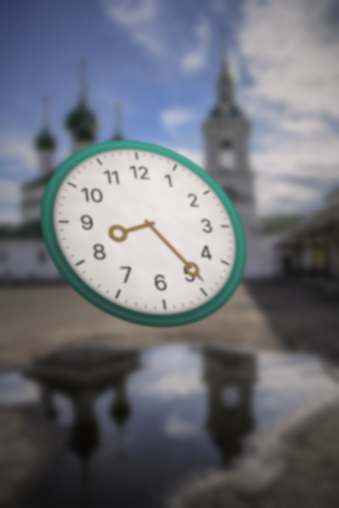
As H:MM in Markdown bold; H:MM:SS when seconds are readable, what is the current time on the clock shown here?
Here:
**8:24**
